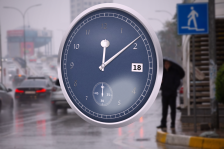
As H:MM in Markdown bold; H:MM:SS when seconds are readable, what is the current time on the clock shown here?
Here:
**12:09**
